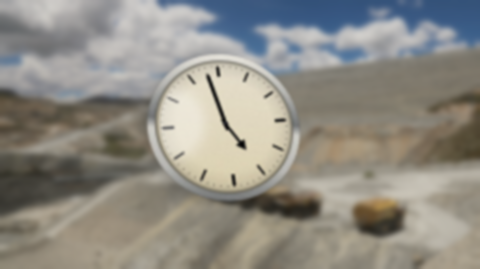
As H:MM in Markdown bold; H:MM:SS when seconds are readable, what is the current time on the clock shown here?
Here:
**4:58**
